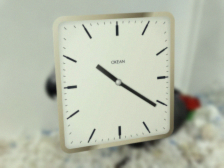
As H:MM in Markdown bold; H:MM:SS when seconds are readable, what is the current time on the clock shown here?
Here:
**10:21**
